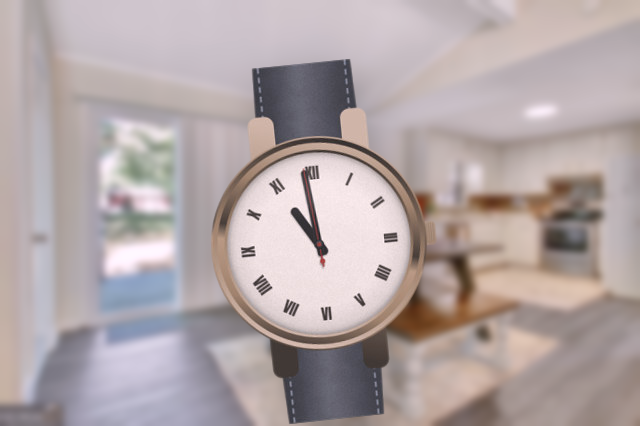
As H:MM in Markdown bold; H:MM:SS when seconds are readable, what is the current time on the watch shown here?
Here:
**10:58:59**
